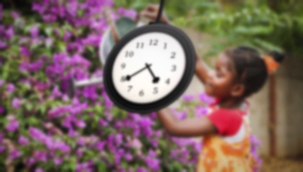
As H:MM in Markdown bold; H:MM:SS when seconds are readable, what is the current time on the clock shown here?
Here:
**4:39**
